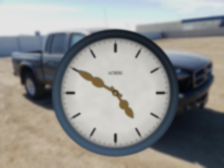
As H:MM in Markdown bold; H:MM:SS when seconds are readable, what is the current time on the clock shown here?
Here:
**4:50**
